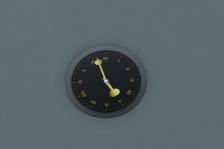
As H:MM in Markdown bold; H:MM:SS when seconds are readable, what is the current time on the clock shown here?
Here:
**4:57**
